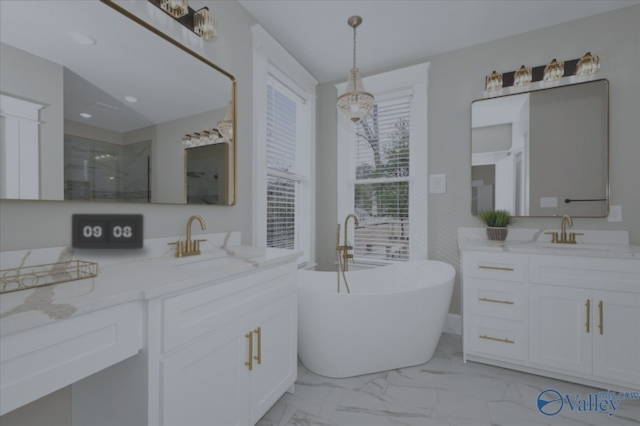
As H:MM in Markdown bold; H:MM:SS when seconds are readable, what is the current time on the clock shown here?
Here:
**9:08**
